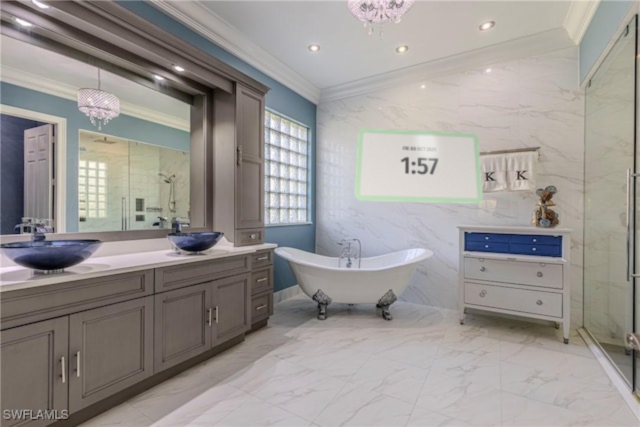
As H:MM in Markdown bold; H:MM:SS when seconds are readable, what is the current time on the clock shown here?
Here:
**1:57**
